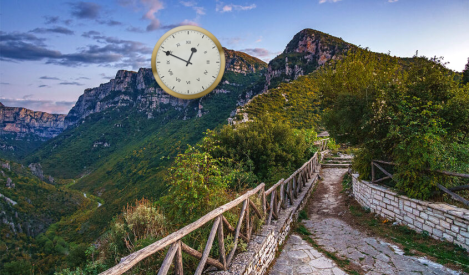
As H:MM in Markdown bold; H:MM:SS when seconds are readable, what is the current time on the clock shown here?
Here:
**12:49**
